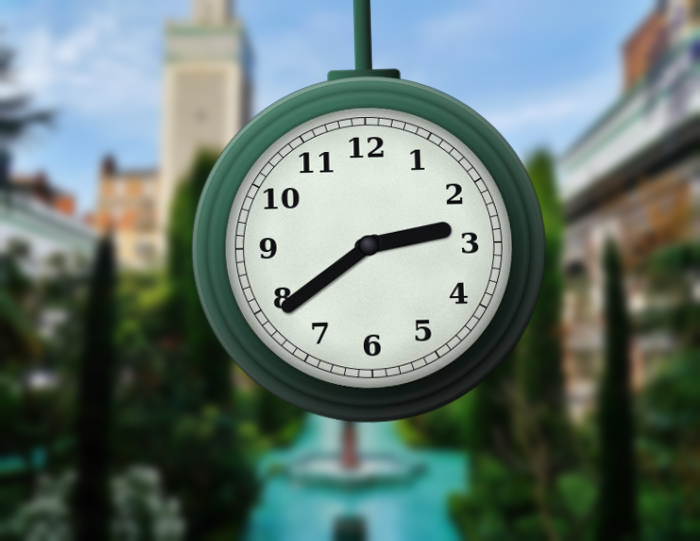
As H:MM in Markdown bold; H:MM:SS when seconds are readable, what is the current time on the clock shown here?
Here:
**2:39**
